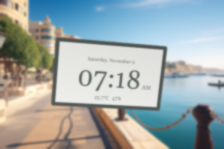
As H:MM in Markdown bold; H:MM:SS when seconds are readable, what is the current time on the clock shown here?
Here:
**7:18**
